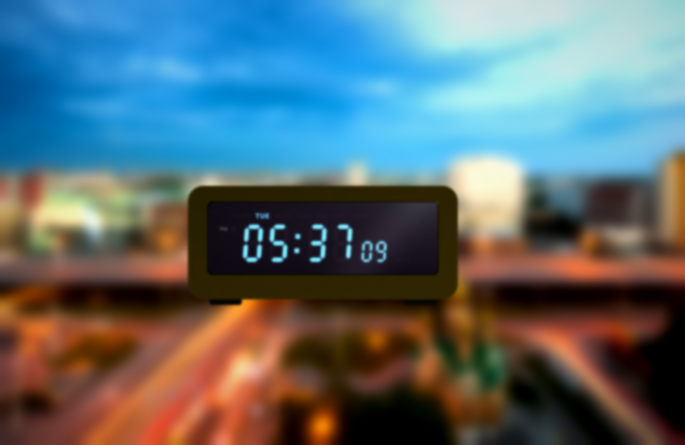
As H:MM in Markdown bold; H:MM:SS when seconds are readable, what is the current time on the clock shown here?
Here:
**5:37:09**
